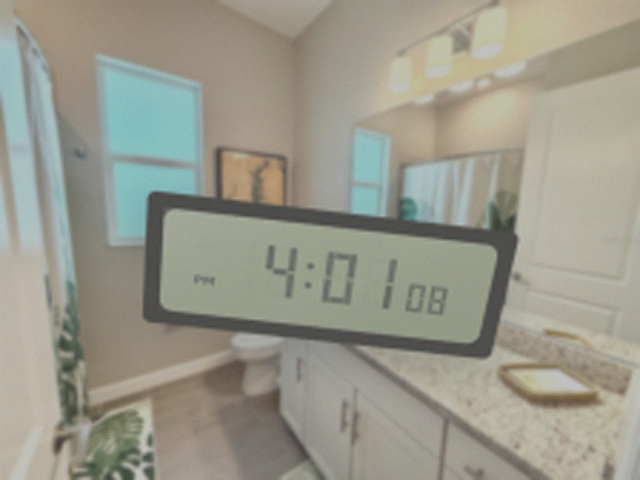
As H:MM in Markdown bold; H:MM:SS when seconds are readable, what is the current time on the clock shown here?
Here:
**4:01:08**
